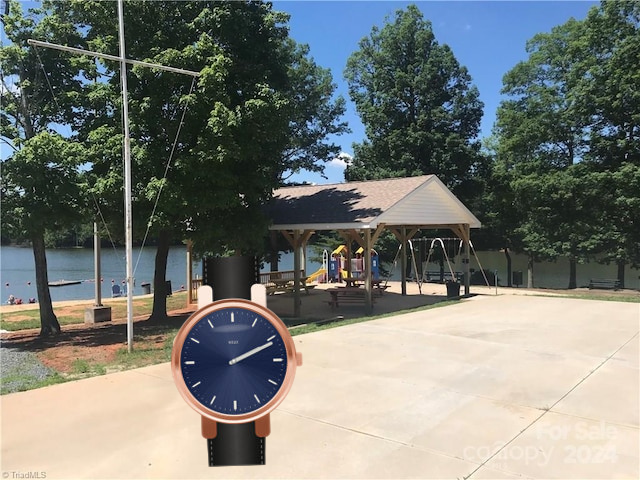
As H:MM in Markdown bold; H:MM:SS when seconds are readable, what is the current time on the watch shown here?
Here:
**2:11**
